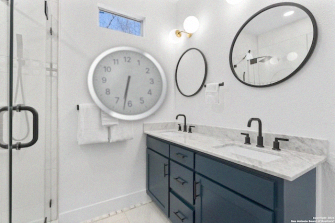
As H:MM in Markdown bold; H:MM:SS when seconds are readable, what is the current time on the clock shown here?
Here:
**6:32**
